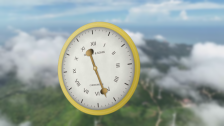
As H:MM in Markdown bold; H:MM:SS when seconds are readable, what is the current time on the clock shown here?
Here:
**11:27**
